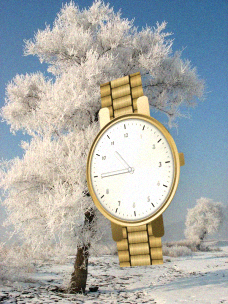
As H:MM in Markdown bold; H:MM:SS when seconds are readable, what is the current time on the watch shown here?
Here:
**10:45**
